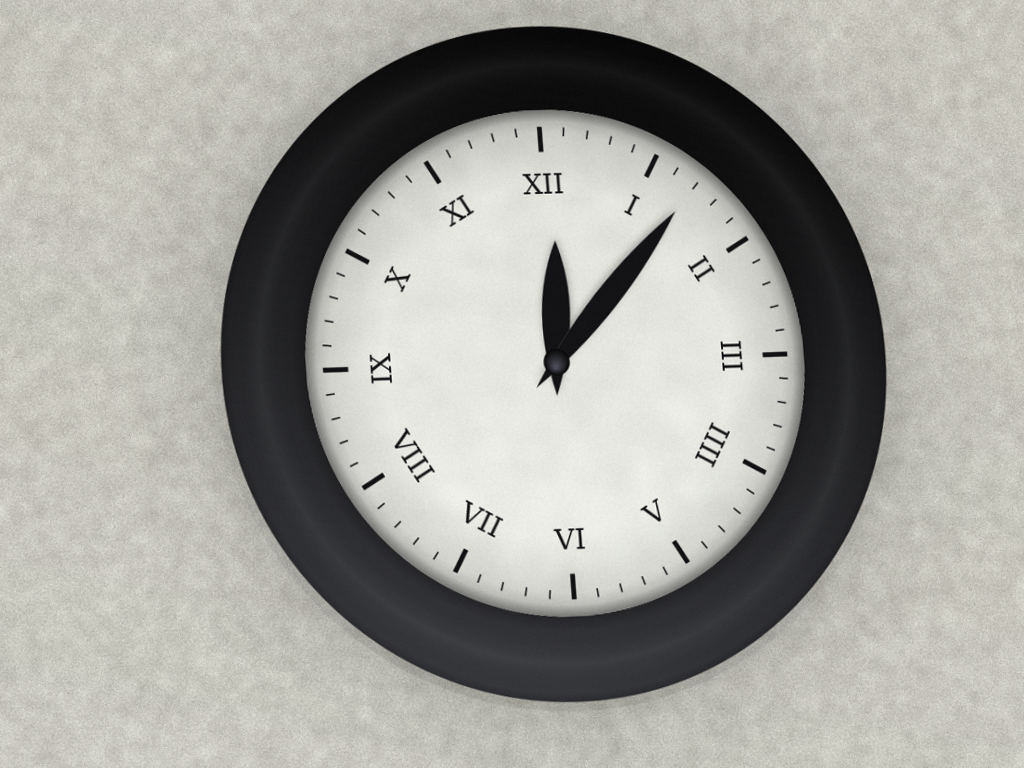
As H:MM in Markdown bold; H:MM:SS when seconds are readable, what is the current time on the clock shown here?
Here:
**12:07**
